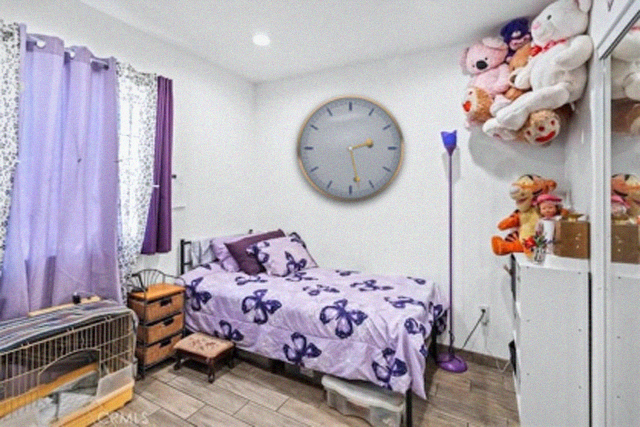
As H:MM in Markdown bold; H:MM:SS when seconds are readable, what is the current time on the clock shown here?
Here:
**2:28**
